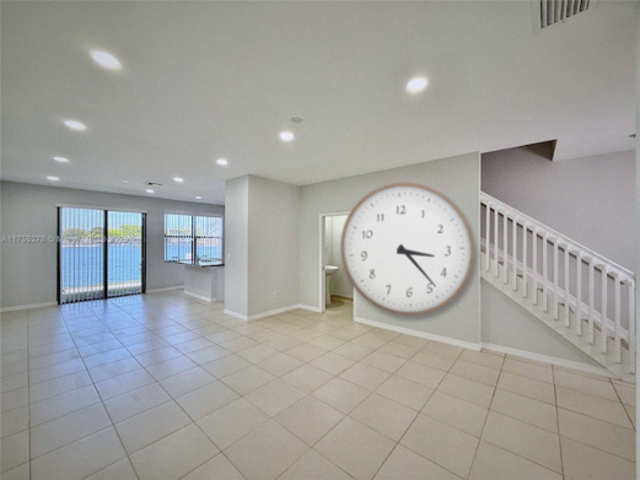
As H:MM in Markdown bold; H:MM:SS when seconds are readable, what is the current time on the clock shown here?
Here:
**3:24**
